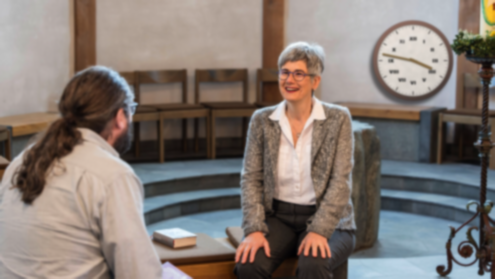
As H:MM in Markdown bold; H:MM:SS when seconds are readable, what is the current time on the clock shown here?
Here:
**3:47**
